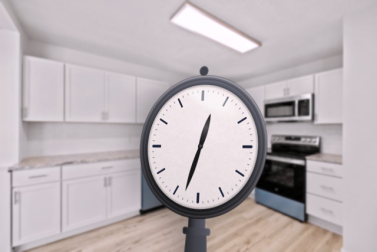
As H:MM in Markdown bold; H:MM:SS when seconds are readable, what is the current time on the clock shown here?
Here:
**12:33**
